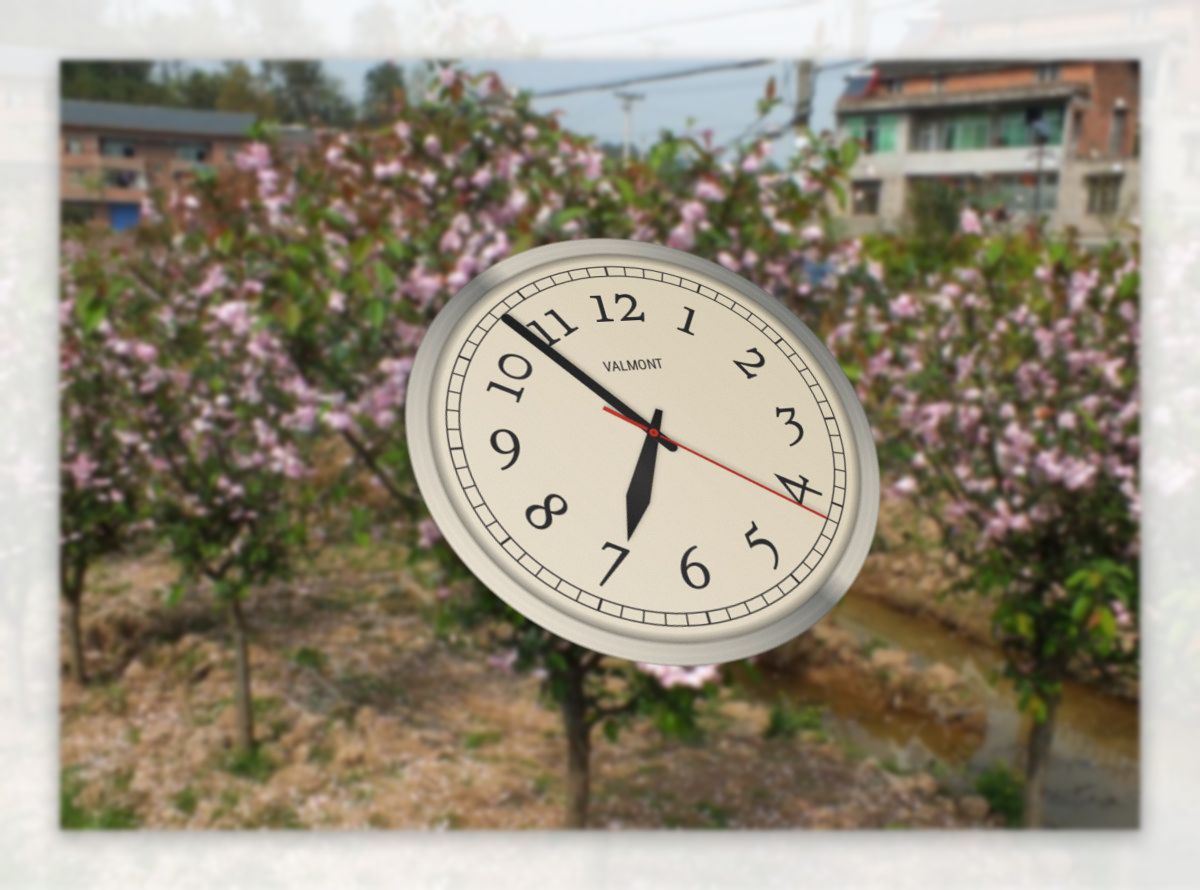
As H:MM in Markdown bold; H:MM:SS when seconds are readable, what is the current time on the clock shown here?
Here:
**6:53:21**
